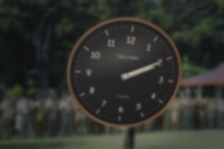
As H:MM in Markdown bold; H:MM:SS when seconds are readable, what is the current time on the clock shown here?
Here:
**2:10**
